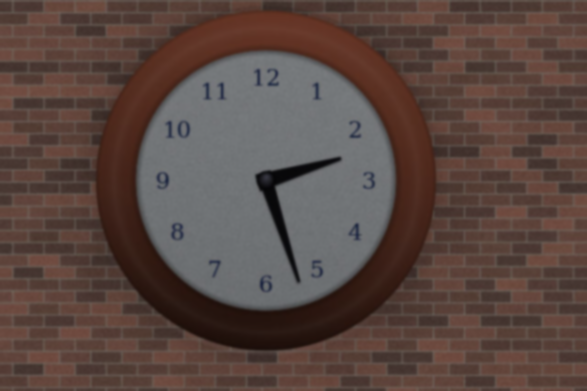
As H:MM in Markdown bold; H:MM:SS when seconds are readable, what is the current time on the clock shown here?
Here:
**2:27**
